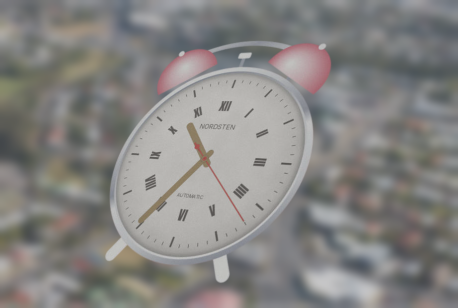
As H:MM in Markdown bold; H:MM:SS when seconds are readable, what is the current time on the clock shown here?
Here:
**10:35:22**
